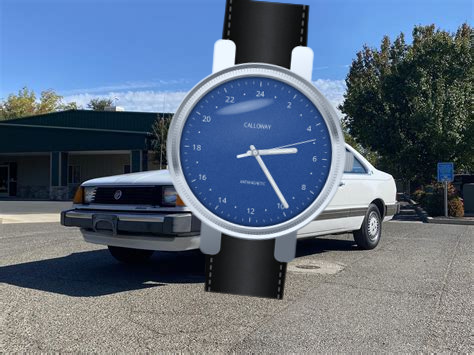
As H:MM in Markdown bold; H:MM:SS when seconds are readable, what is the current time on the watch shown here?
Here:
**5:24:12**
